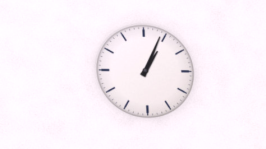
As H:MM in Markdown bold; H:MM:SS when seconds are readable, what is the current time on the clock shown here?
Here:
**1:04**
